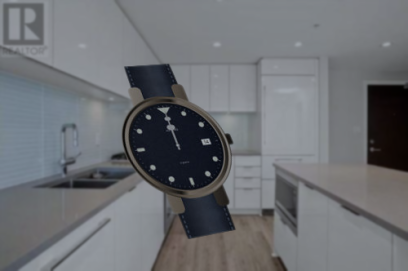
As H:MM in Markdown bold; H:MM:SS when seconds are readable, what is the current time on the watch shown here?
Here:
**12:00**
